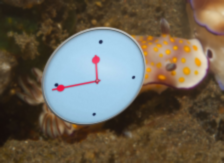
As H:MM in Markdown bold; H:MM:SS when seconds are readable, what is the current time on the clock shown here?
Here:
**11:44**
